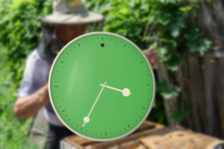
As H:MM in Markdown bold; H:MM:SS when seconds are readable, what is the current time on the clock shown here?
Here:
**3:35**
